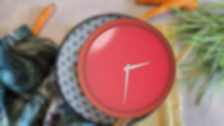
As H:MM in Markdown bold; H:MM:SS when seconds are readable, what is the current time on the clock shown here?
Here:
**2:31**
